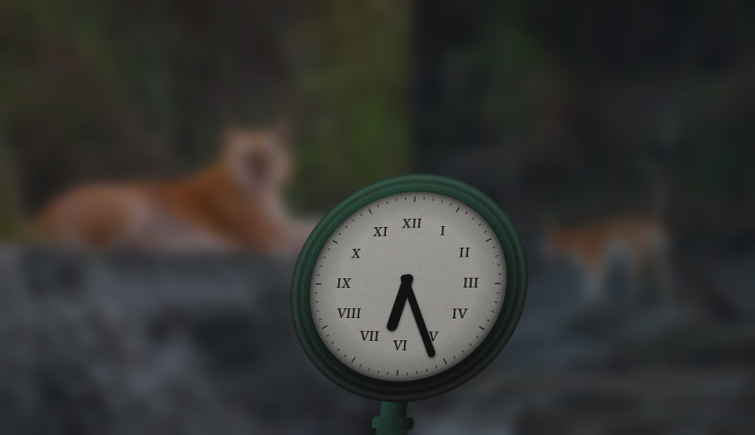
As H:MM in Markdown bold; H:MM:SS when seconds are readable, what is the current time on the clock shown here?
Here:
**6:26**
